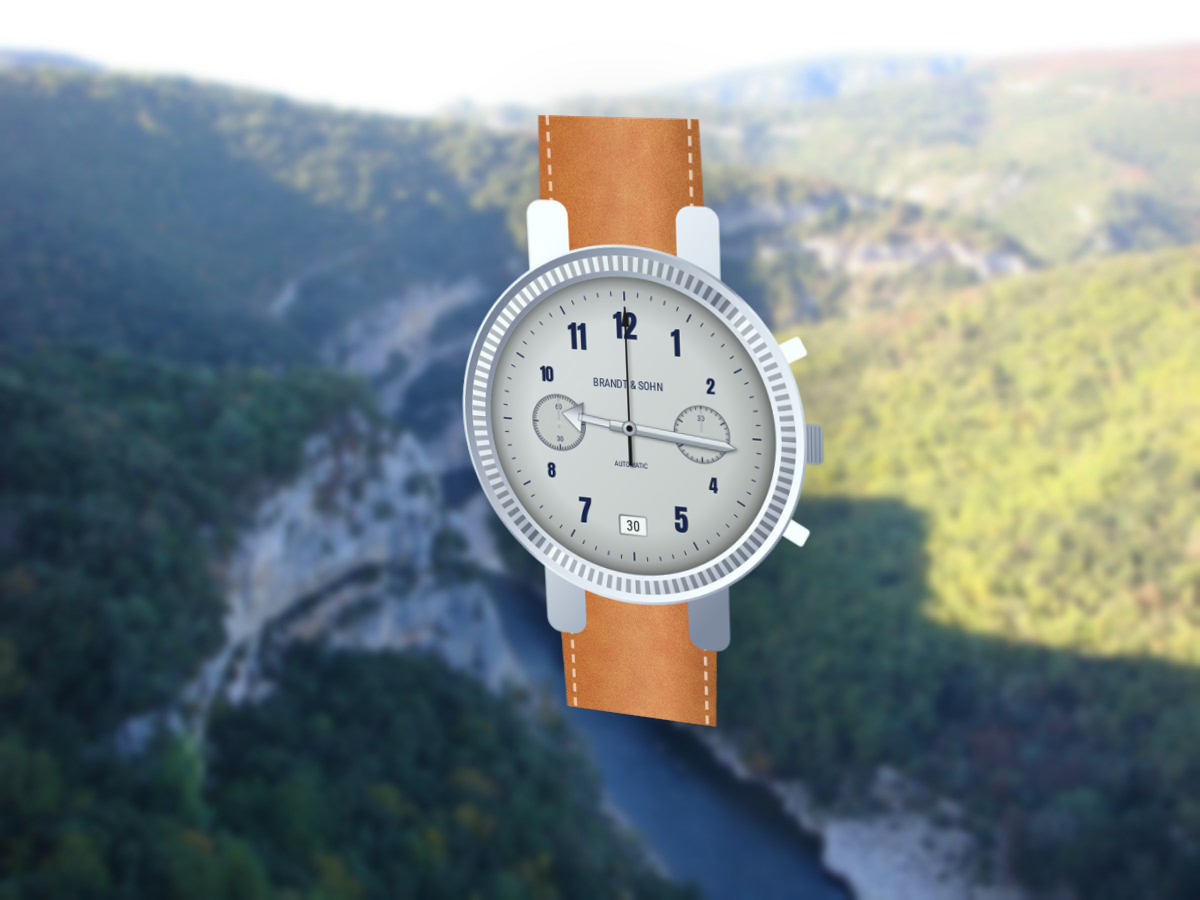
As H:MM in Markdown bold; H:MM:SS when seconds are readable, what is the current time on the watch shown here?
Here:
**9:16**
